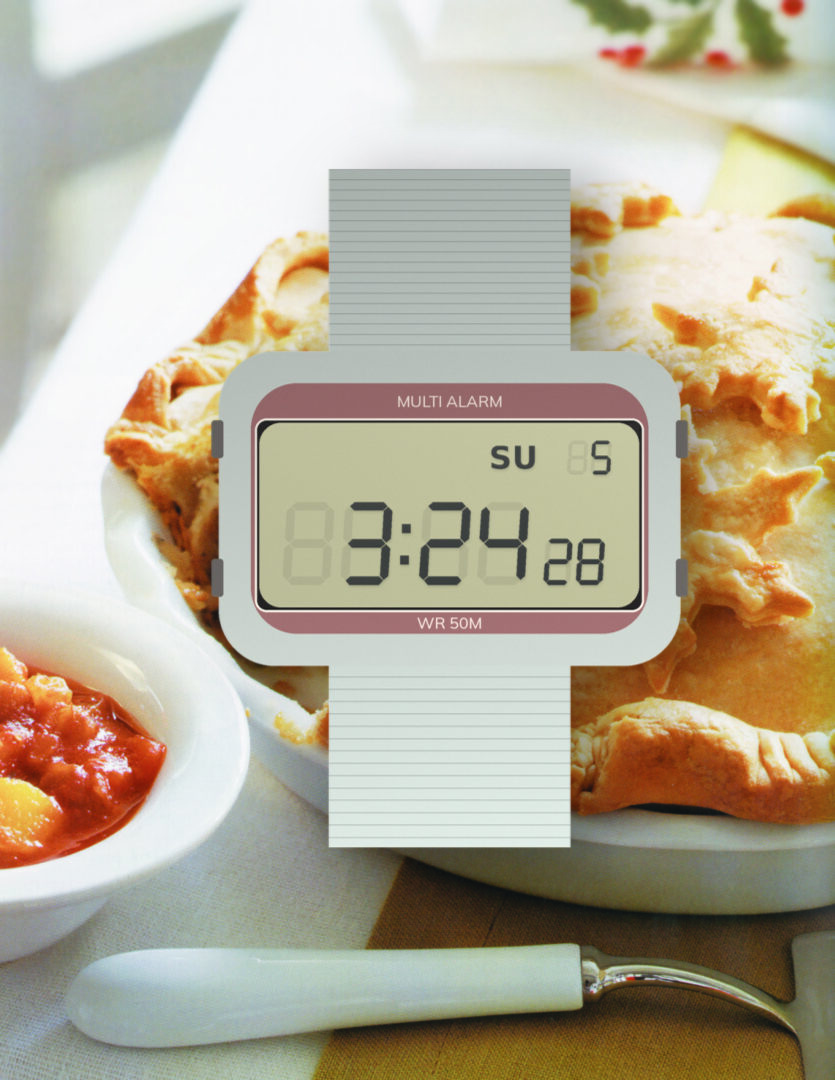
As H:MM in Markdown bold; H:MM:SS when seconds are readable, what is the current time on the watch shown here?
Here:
**3:24:28**
